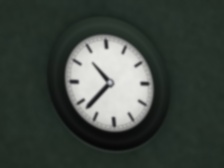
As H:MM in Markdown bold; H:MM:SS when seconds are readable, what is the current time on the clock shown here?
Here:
**10:38**
